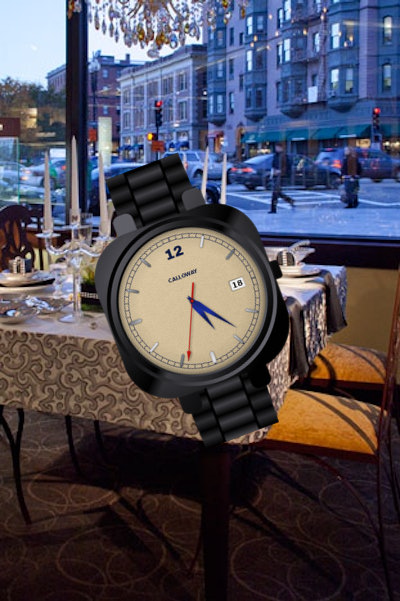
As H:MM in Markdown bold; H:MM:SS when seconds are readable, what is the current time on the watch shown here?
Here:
**5:23:34**
